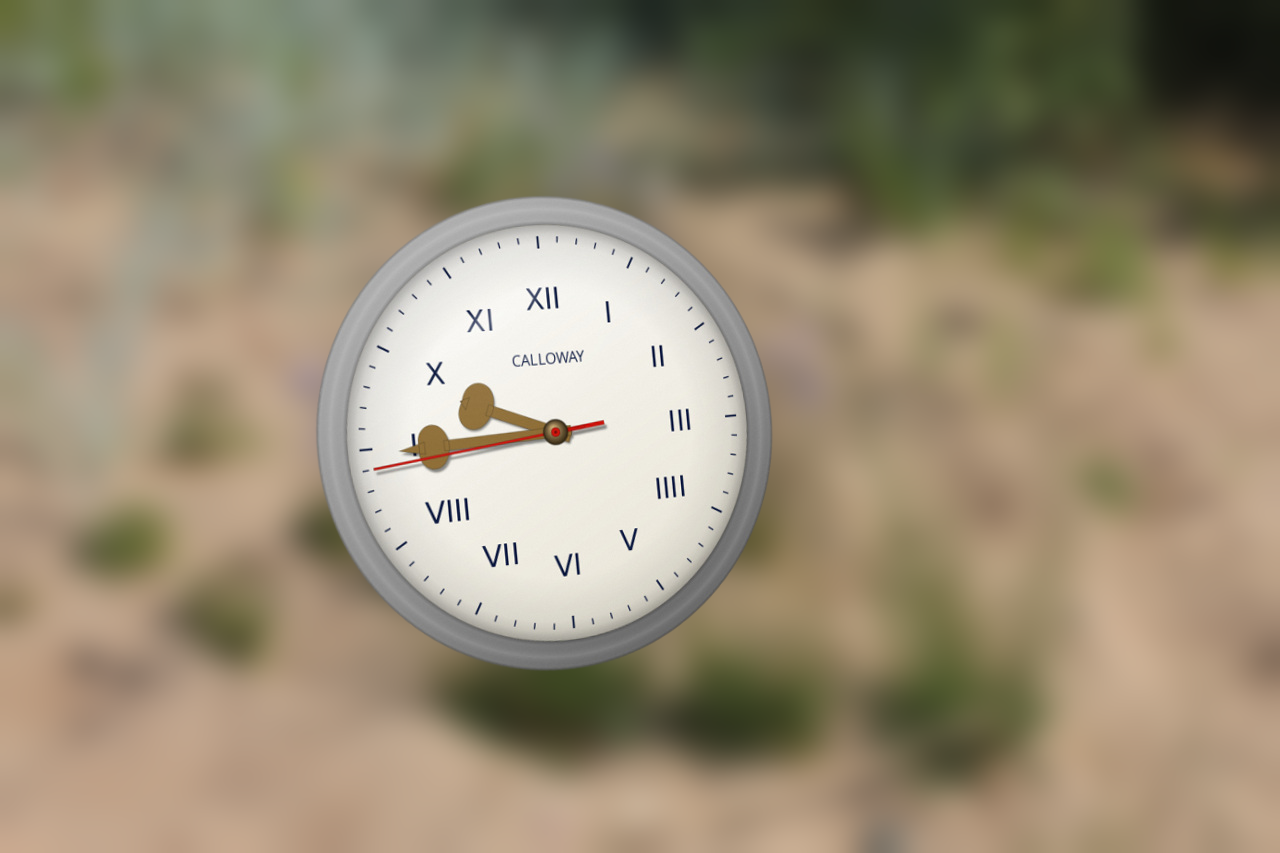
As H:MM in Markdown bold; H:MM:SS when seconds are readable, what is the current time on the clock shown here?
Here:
**9:44:44**
